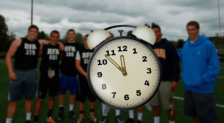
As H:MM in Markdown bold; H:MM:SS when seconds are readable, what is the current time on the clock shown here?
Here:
**11:53**
